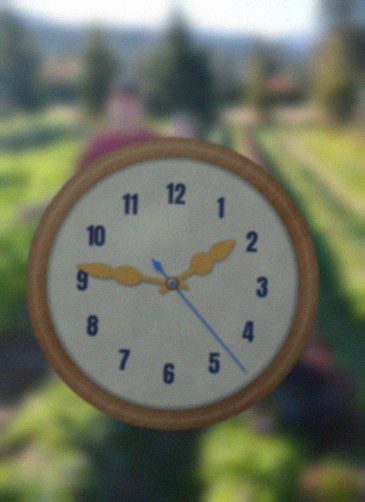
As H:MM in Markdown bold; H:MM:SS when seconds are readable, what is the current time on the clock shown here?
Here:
**1:46:23**
